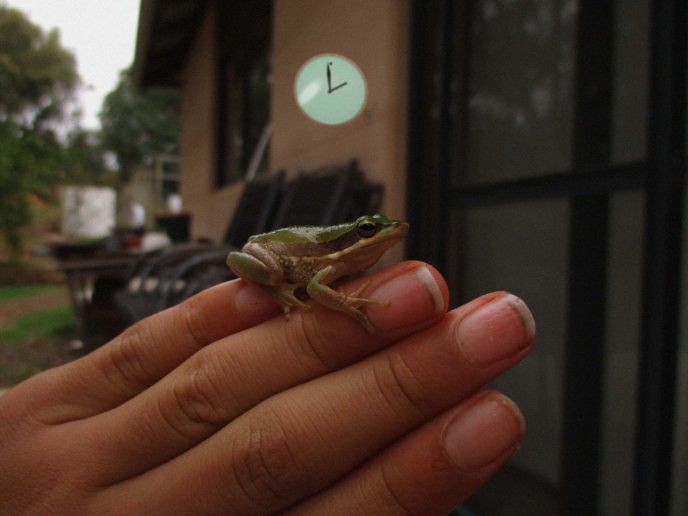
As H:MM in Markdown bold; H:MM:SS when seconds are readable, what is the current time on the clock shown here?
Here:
**1:59**
